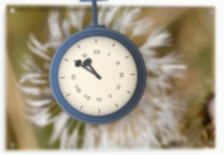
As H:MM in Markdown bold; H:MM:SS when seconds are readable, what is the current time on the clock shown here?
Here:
**10:51**
